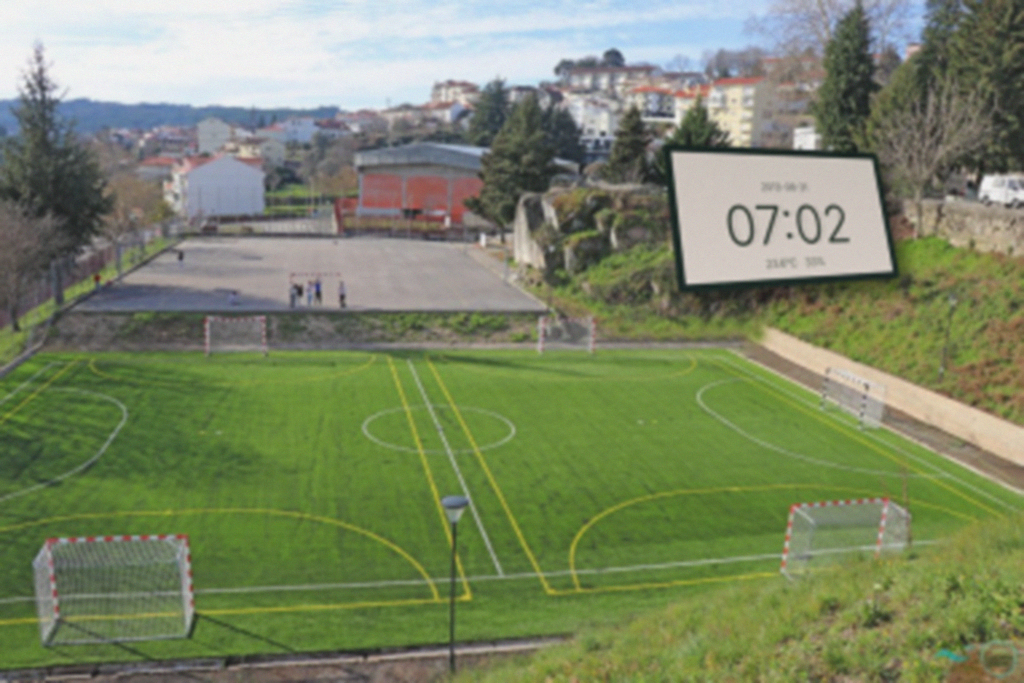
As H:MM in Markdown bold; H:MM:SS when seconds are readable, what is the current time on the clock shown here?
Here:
**7:02**
